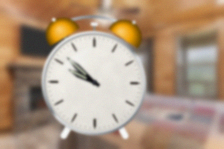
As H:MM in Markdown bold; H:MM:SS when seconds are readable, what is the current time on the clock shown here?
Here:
**9:52**
